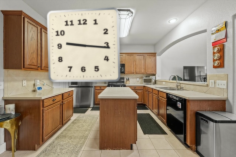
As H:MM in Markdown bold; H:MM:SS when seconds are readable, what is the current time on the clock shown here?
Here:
**9:16**
